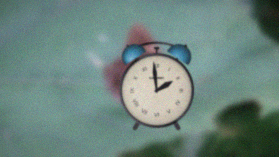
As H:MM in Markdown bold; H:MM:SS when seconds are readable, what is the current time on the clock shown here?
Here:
**1:59**
